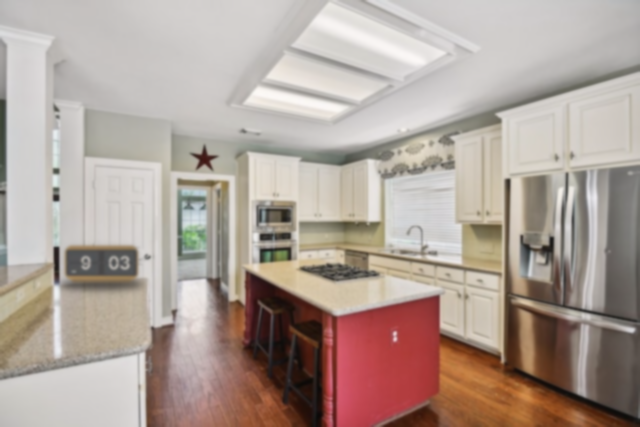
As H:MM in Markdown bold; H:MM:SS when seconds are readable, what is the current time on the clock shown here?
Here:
**9:03**
